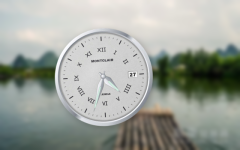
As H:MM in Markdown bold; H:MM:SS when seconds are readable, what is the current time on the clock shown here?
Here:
**4:33**
